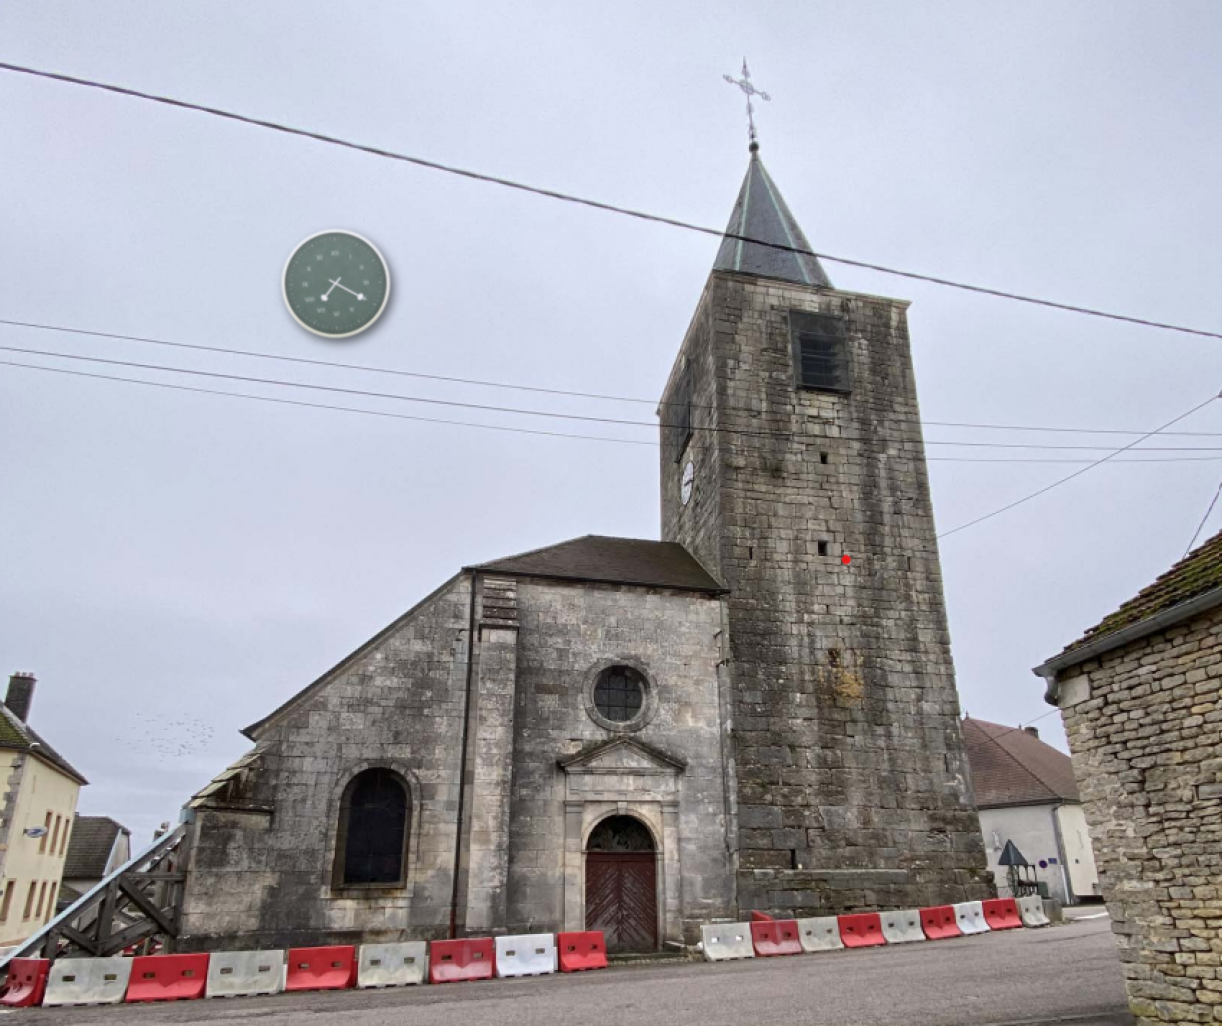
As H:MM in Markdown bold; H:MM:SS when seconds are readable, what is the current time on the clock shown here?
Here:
**7:20**
